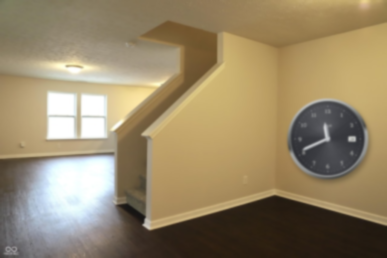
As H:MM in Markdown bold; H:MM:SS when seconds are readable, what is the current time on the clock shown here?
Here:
**11:41**
